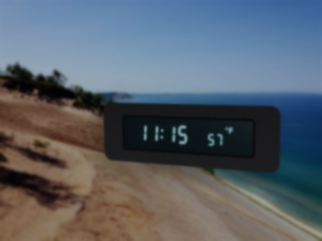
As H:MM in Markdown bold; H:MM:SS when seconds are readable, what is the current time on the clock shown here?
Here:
**11:15**
